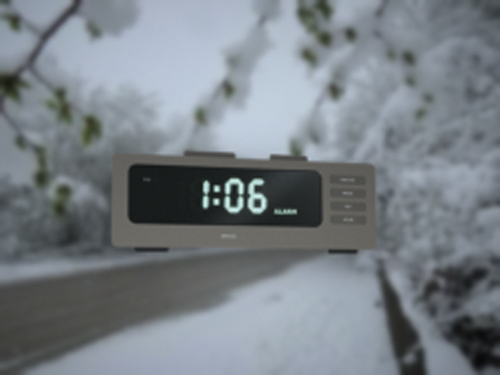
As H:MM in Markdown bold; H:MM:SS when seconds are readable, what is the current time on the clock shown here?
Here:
**1:06**
